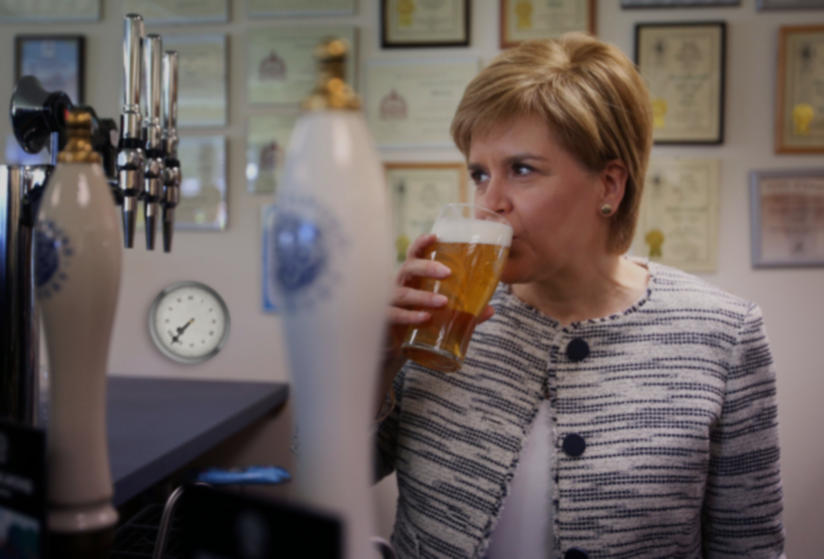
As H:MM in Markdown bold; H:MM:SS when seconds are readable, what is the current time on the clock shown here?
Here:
**7:37**
